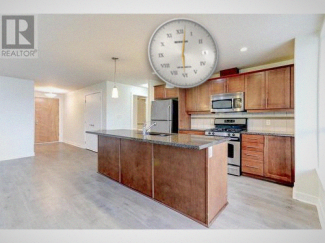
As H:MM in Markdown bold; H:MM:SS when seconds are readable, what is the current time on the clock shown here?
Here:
**6:02**
